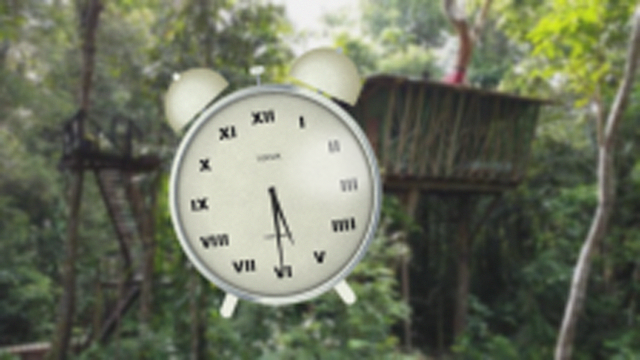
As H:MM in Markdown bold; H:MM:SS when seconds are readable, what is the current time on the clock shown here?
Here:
**5:30**
